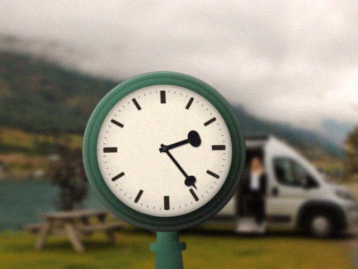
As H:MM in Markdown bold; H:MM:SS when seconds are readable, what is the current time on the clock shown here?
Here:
**2:24**
